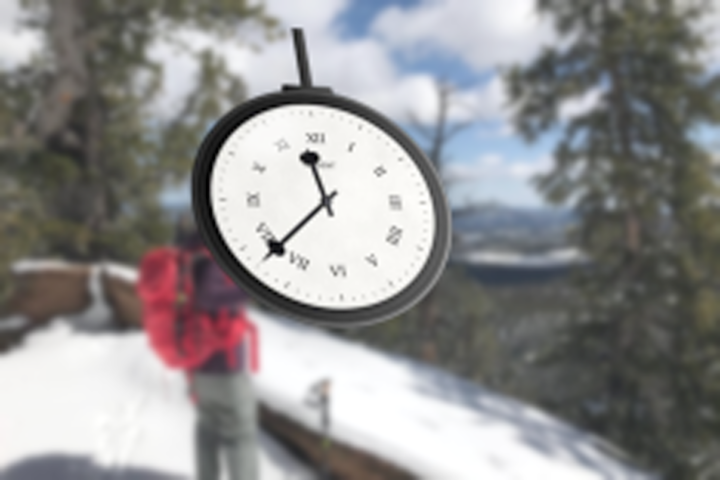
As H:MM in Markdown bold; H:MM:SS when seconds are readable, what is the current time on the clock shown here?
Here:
**11:38**
